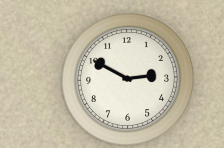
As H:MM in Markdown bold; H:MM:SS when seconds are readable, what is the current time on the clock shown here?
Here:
**2:50**
